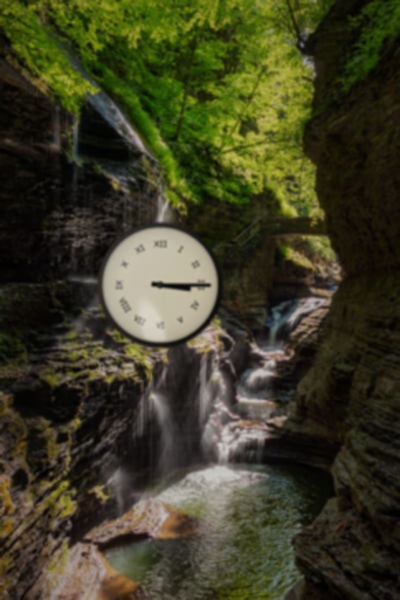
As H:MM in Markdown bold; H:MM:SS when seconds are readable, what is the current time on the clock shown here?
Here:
**3:15**
